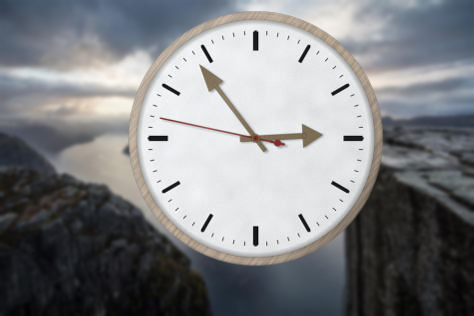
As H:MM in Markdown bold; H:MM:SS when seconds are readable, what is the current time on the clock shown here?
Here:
**2:53:47**
